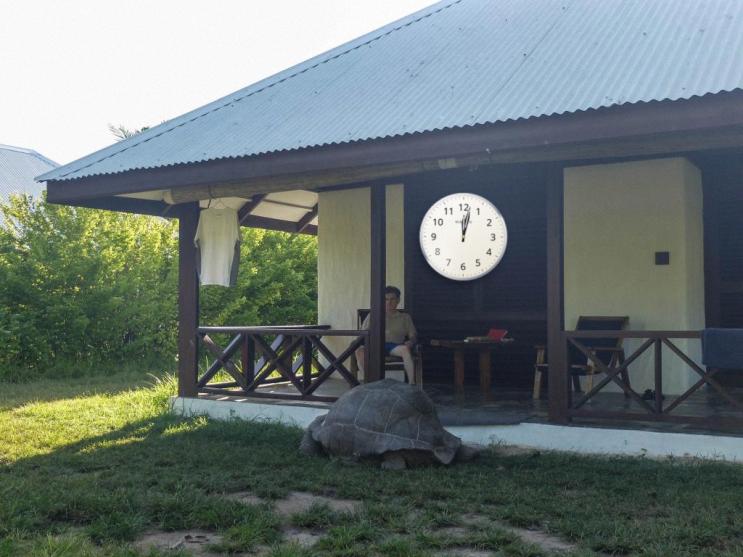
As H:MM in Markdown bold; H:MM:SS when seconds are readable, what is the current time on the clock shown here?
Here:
**12:02**
